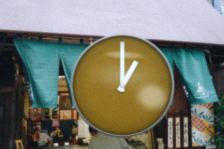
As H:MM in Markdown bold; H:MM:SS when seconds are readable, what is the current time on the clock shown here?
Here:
**1:00**
